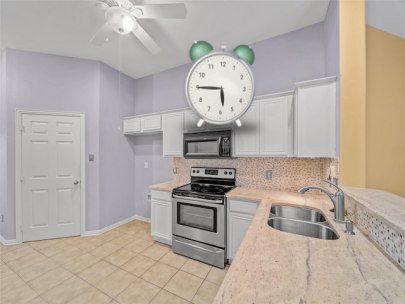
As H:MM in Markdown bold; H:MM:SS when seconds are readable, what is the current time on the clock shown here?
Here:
**5:45**
